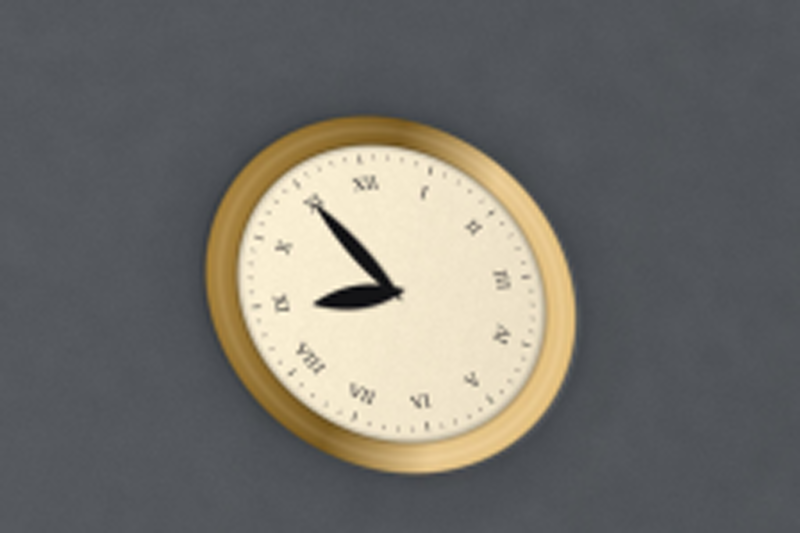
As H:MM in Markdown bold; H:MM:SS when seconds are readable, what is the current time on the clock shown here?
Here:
**8:55**
